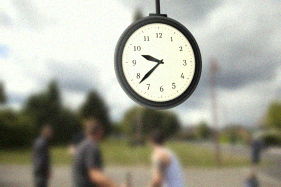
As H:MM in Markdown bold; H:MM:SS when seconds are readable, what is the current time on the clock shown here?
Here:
**9:38**
